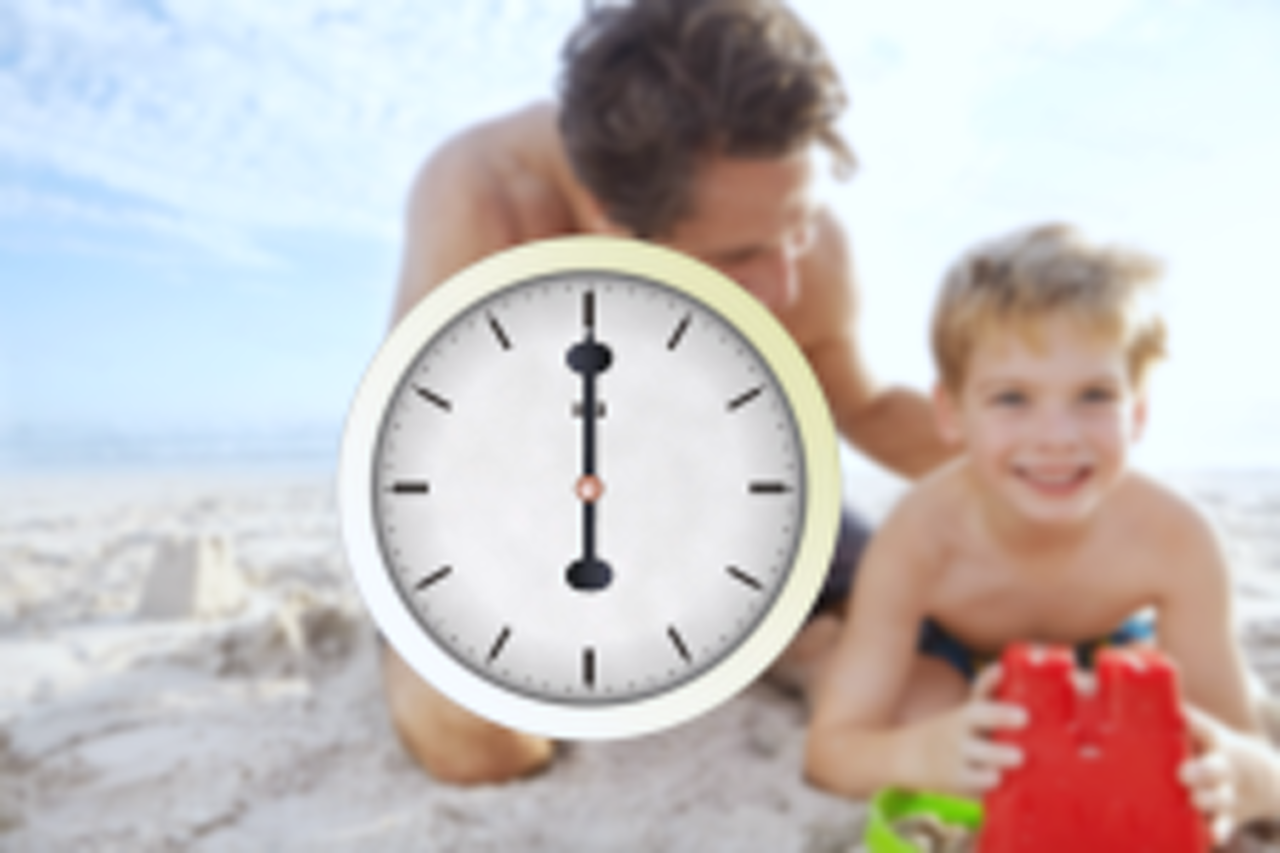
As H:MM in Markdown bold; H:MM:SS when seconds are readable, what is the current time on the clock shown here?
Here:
**6:00**
